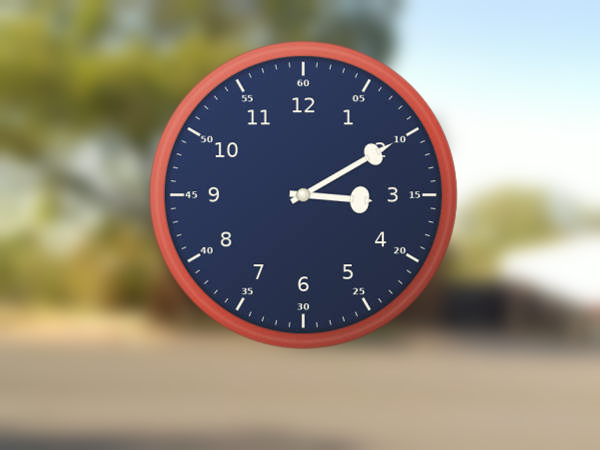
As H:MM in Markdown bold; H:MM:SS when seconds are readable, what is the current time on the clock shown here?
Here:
**3:10**
